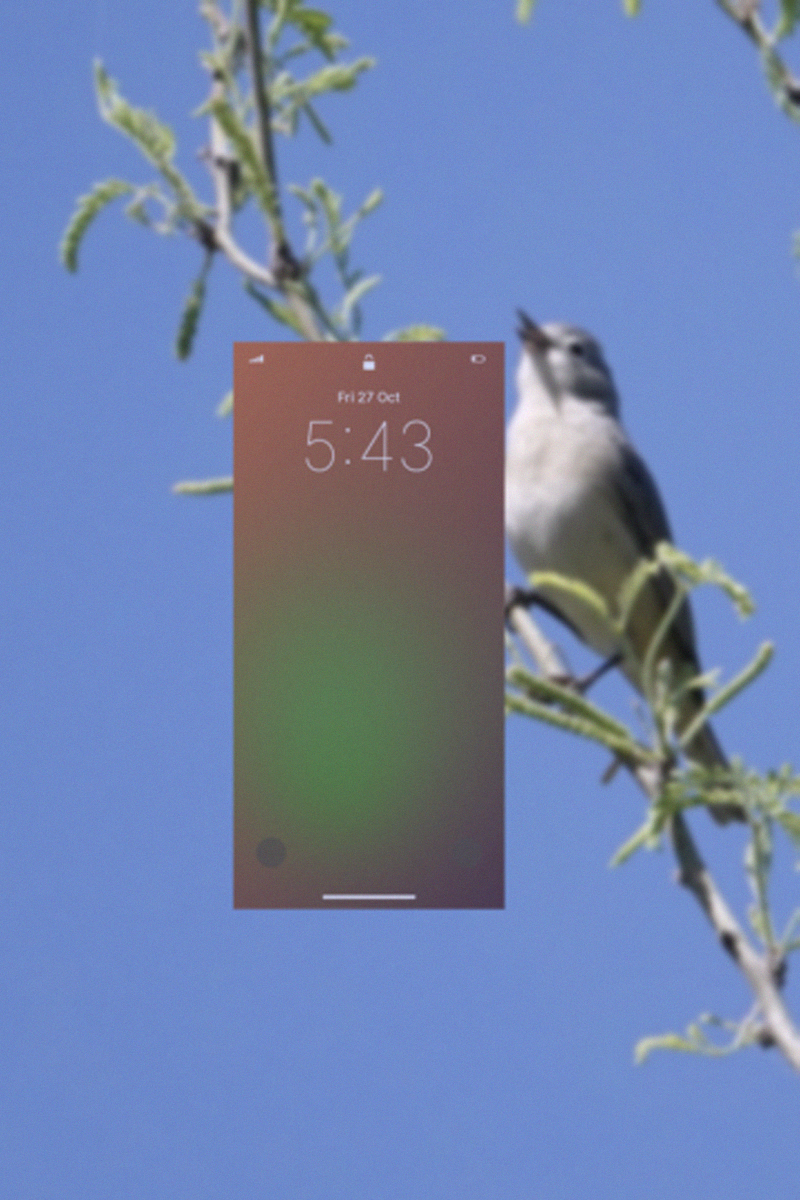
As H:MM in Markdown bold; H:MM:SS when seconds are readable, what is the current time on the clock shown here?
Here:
**5:43**
